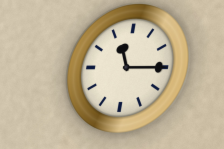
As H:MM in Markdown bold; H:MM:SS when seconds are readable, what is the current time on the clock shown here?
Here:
**11:15**
